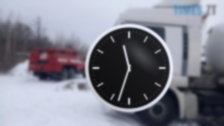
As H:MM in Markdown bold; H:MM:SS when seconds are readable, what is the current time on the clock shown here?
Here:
**11:33**
